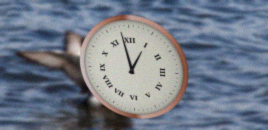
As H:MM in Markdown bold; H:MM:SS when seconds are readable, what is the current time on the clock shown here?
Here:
**12:58**
